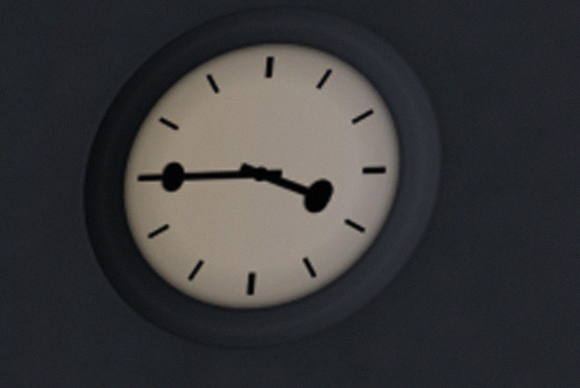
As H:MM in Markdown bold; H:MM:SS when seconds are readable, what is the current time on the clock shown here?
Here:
**3:45**
